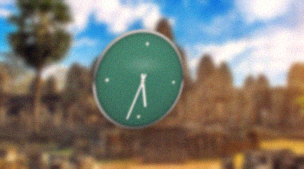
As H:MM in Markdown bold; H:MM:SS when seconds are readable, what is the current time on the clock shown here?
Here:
**5:33**
